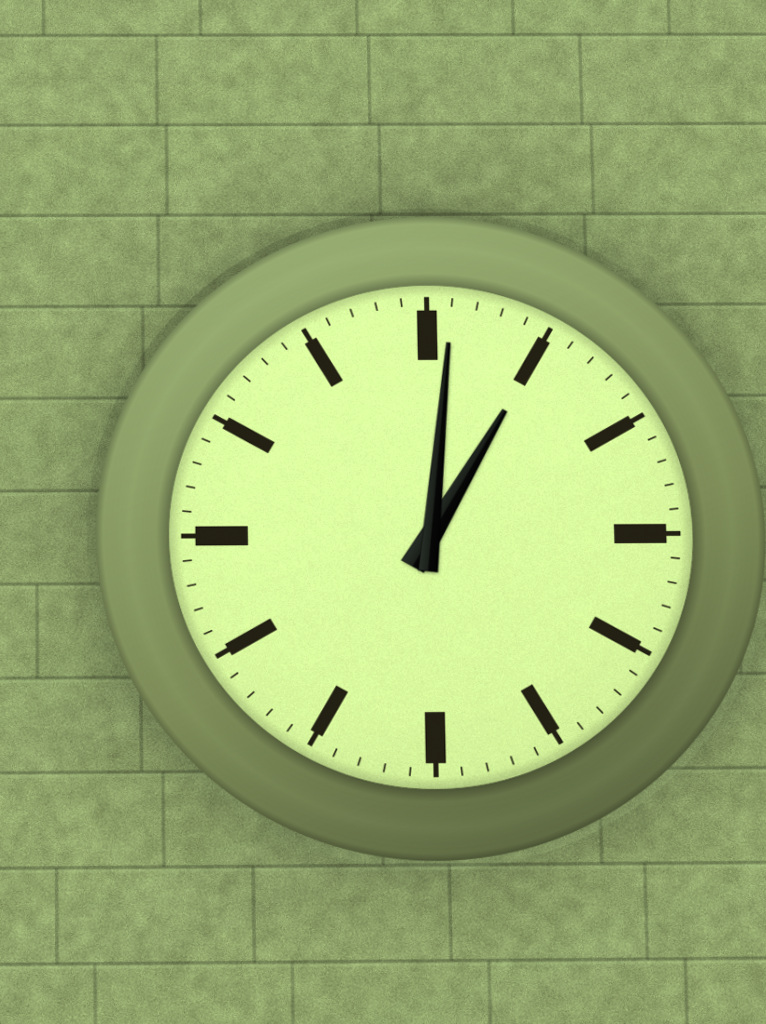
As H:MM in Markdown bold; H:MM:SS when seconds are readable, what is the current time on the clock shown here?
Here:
**1:01**
